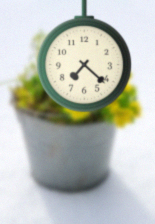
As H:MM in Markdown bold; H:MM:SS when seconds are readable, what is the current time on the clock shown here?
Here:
**7:22**
